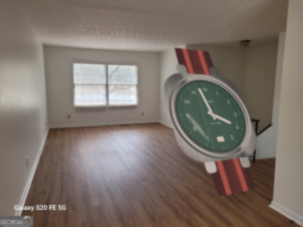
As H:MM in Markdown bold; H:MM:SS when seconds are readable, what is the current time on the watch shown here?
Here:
**3:58**
